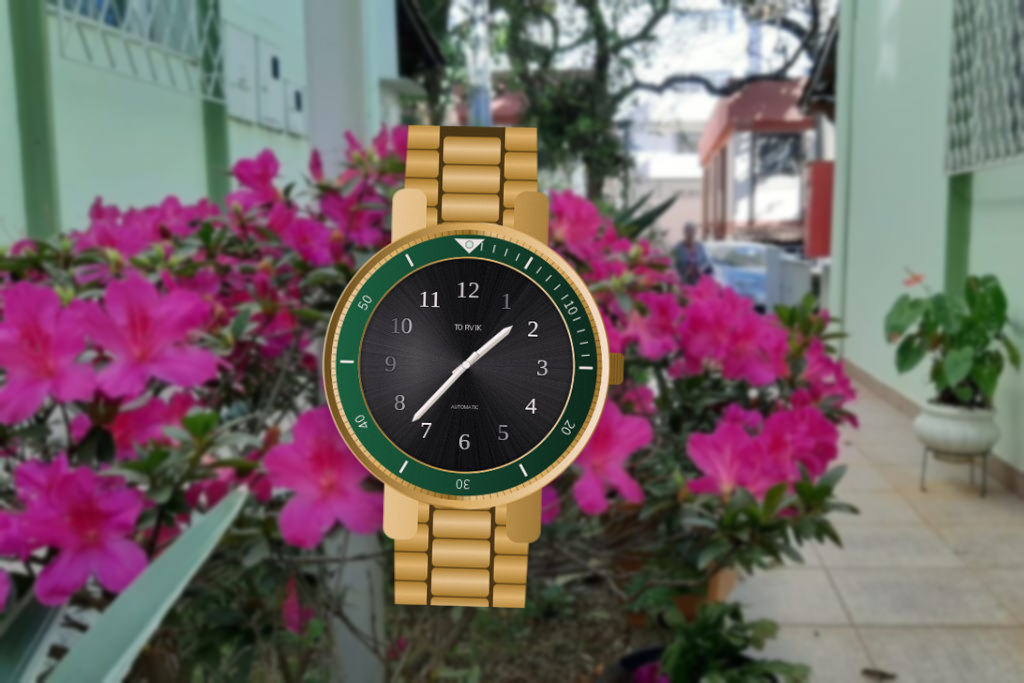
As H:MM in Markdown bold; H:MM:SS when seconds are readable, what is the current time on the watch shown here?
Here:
**1:37**
